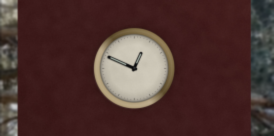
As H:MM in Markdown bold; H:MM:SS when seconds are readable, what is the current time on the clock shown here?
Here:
**12:49**
